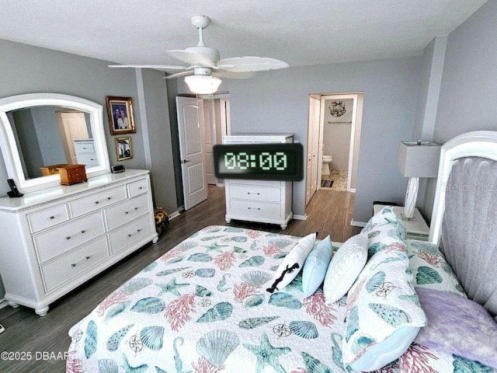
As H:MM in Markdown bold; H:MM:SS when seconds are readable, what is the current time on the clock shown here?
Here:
**8:00**
